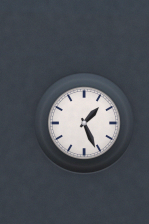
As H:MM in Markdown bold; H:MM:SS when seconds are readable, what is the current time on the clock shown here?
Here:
**1:26**
